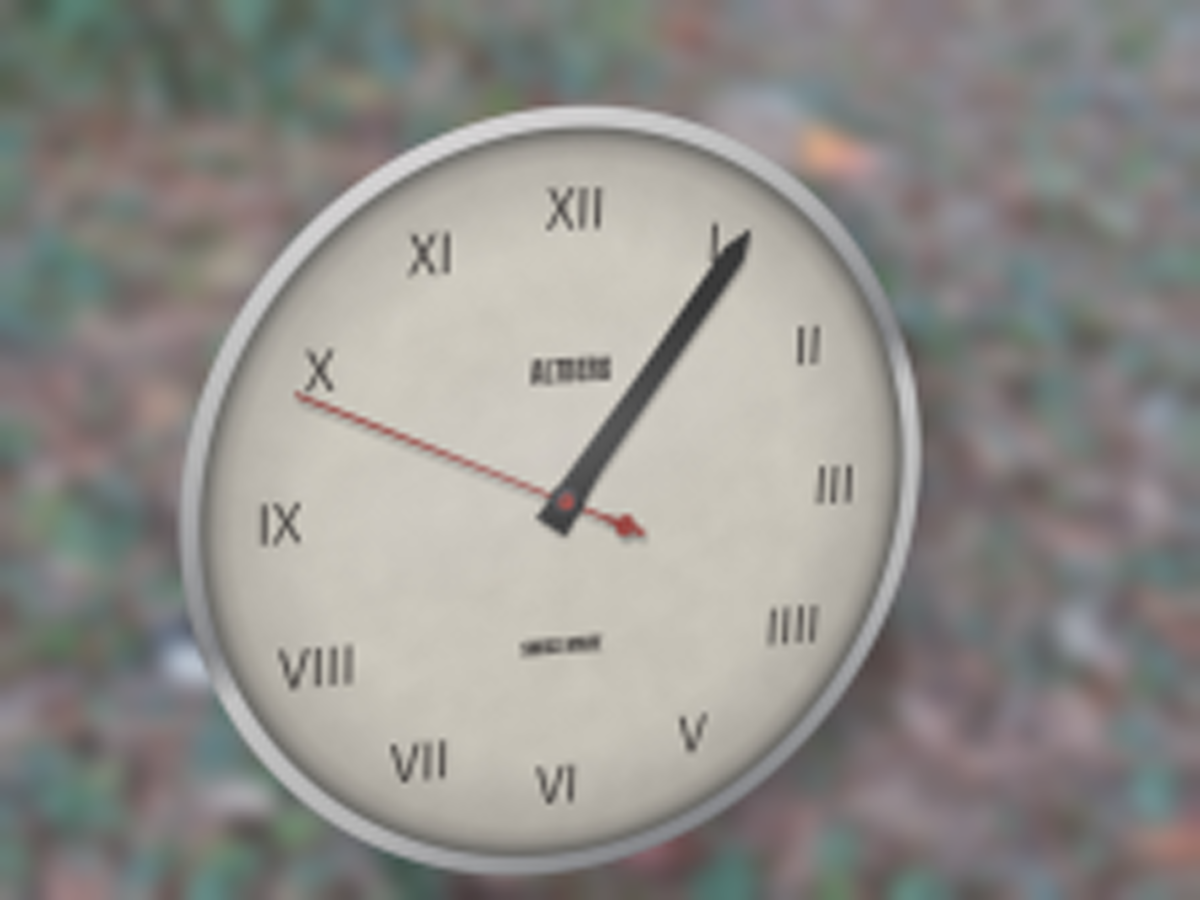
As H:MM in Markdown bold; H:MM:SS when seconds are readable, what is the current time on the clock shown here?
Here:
**1:05:49**
